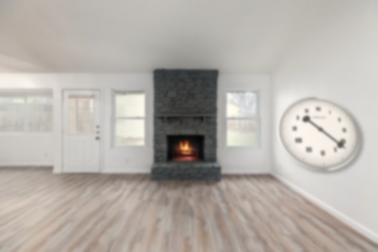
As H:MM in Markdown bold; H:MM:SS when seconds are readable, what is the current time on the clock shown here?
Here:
**10:22**
